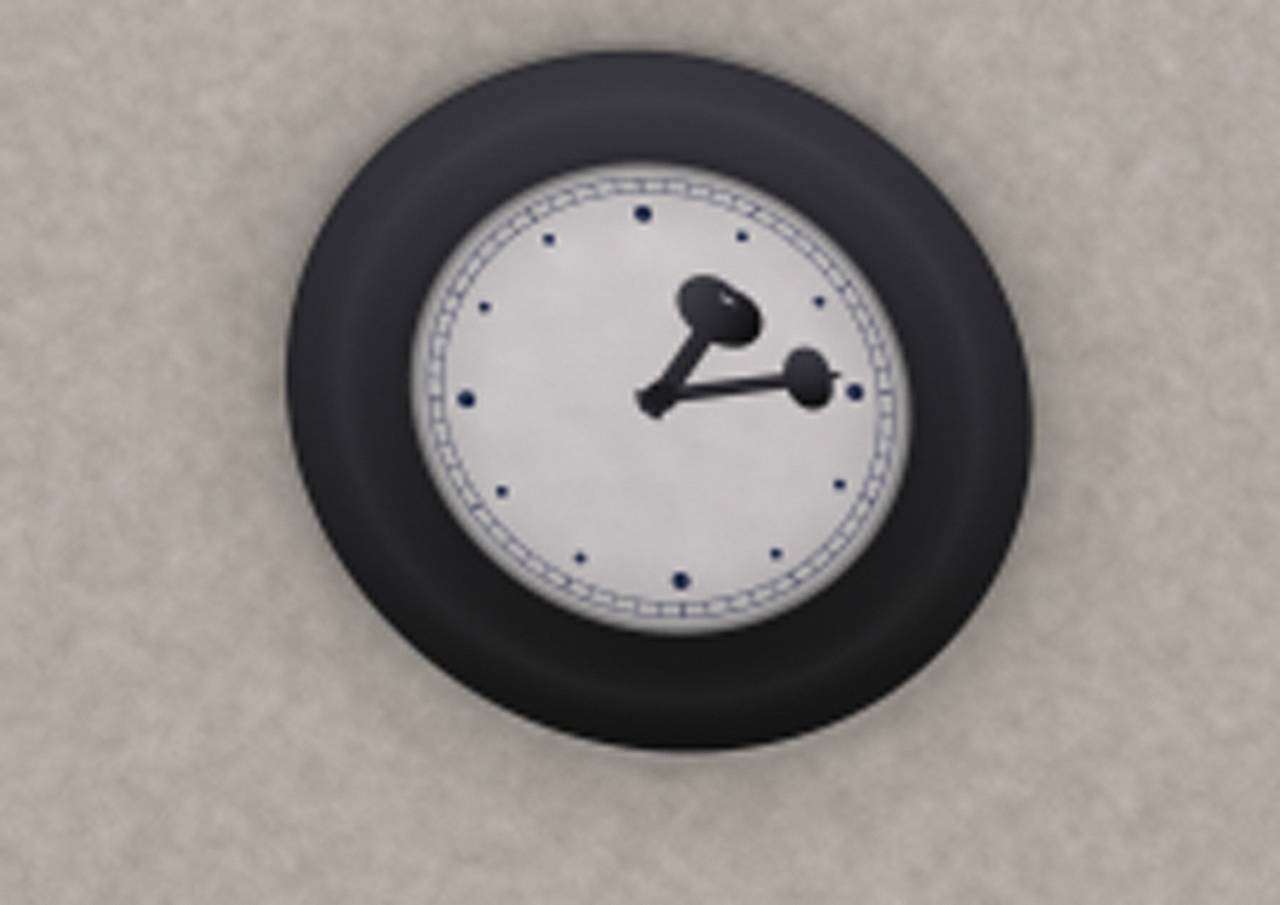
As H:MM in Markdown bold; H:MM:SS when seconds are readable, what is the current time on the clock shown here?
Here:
**1:14**
